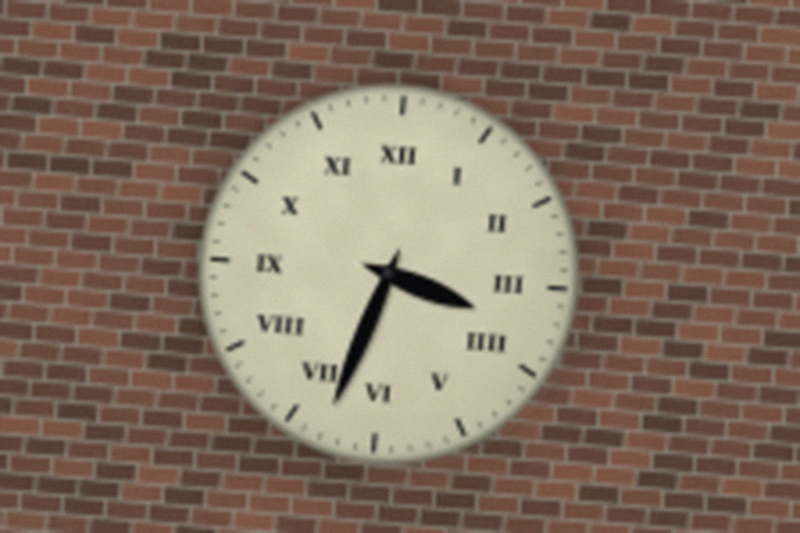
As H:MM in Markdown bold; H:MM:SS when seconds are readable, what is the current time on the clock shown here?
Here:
**3:33**
